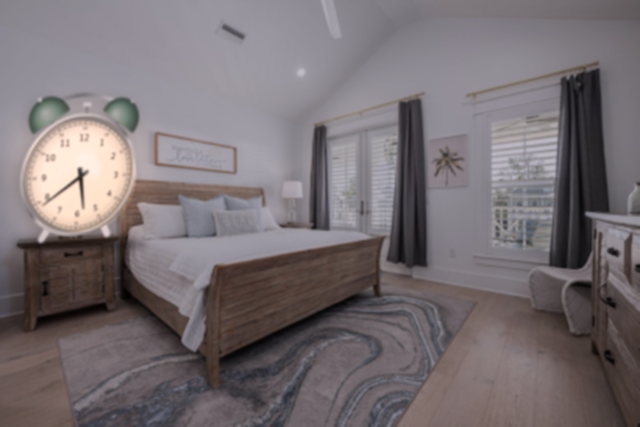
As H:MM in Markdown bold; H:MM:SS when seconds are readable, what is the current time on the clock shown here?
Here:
**5:39**
